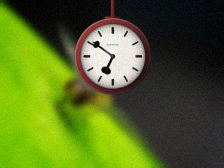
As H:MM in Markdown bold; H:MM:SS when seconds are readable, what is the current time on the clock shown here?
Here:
**6:51**
